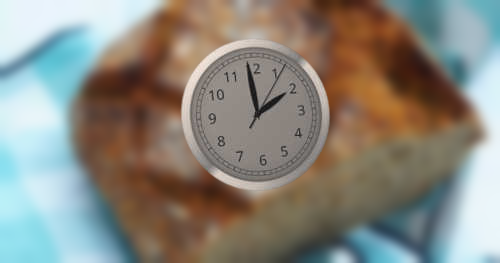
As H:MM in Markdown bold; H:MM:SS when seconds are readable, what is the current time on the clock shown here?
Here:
**1:59:06**
